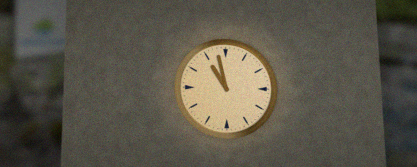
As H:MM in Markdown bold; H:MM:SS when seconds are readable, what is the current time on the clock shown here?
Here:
**10:58**
